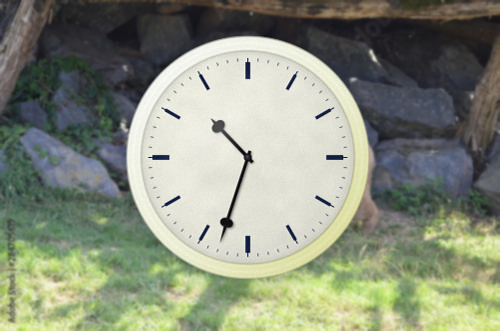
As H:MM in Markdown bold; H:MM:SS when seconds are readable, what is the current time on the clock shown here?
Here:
**10:33**
